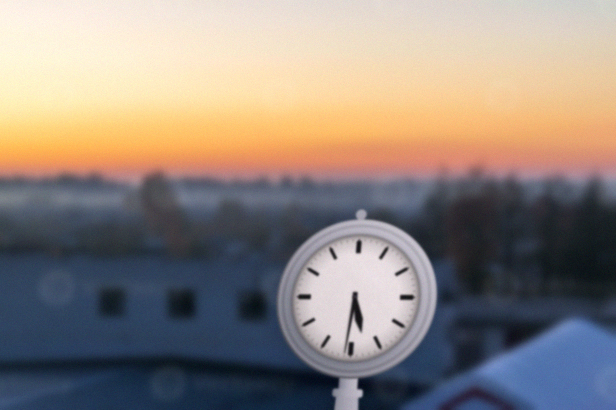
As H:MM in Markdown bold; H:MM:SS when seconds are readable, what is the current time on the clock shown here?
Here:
**5:31**
